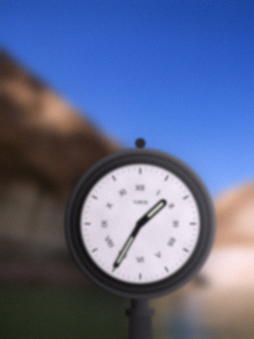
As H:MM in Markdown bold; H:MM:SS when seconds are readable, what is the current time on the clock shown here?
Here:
**1:35**
